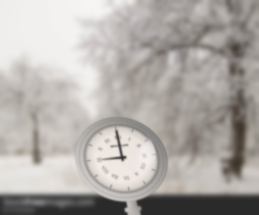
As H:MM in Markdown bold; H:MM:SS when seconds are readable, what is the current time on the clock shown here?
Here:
**9:00**
